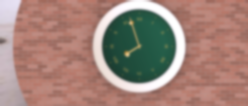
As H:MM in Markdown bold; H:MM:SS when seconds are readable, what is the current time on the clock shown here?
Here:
**7:57**
